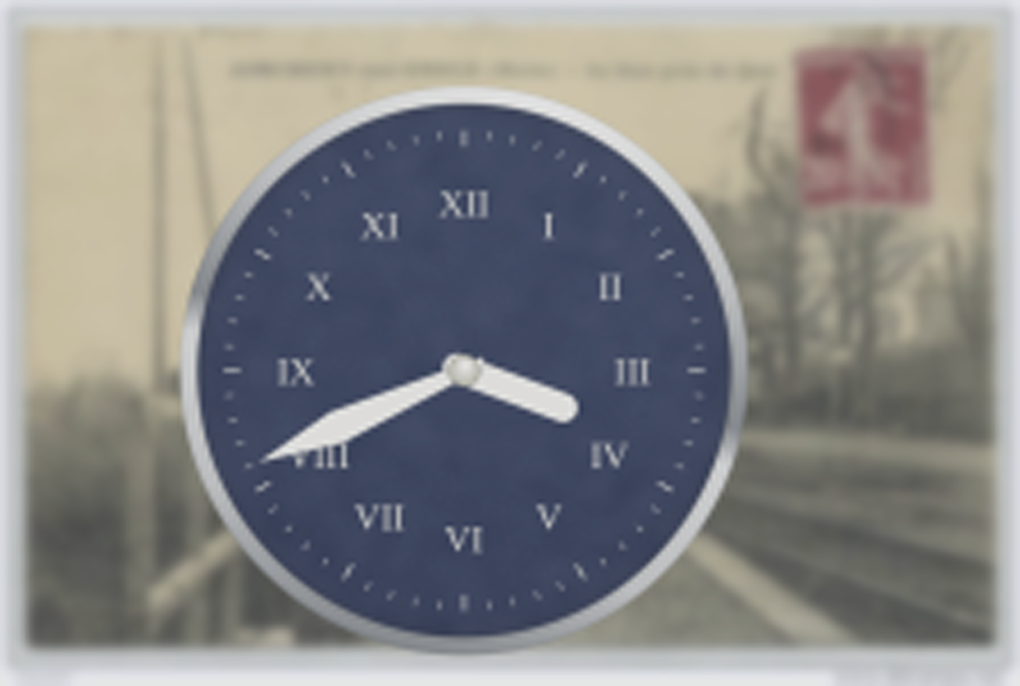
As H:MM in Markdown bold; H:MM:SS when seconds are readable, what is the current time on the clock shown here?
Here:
**3:41**
